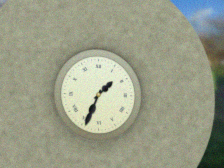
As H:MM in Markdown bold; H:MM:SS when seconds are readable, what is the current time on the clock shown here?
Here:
**1:34**
